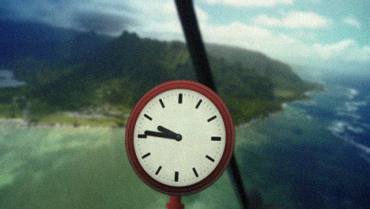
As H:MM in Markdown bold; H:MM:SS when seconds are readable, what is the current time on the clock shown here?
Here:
**9:46**
